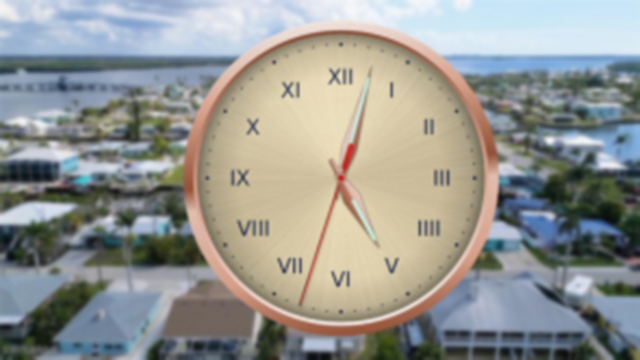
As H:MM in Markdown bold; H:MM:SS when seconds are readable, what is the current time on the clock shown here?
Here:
**5:02:33**
